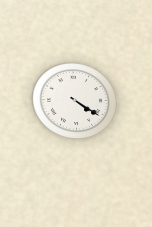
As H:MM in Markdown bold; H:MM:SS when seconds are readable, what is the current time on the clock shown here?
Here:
**4:21**
